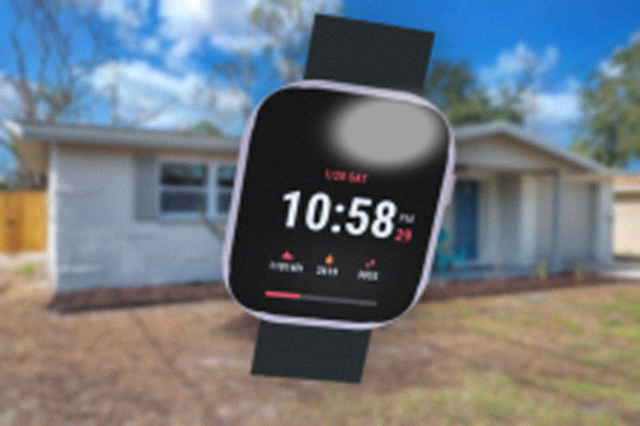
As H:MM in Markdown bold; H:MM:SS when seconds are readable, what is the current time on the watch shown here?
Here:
**10:58**
